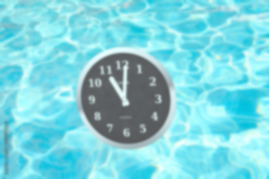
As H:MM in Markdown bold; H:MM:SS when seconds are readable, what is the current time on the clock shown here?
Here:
**11:01**
